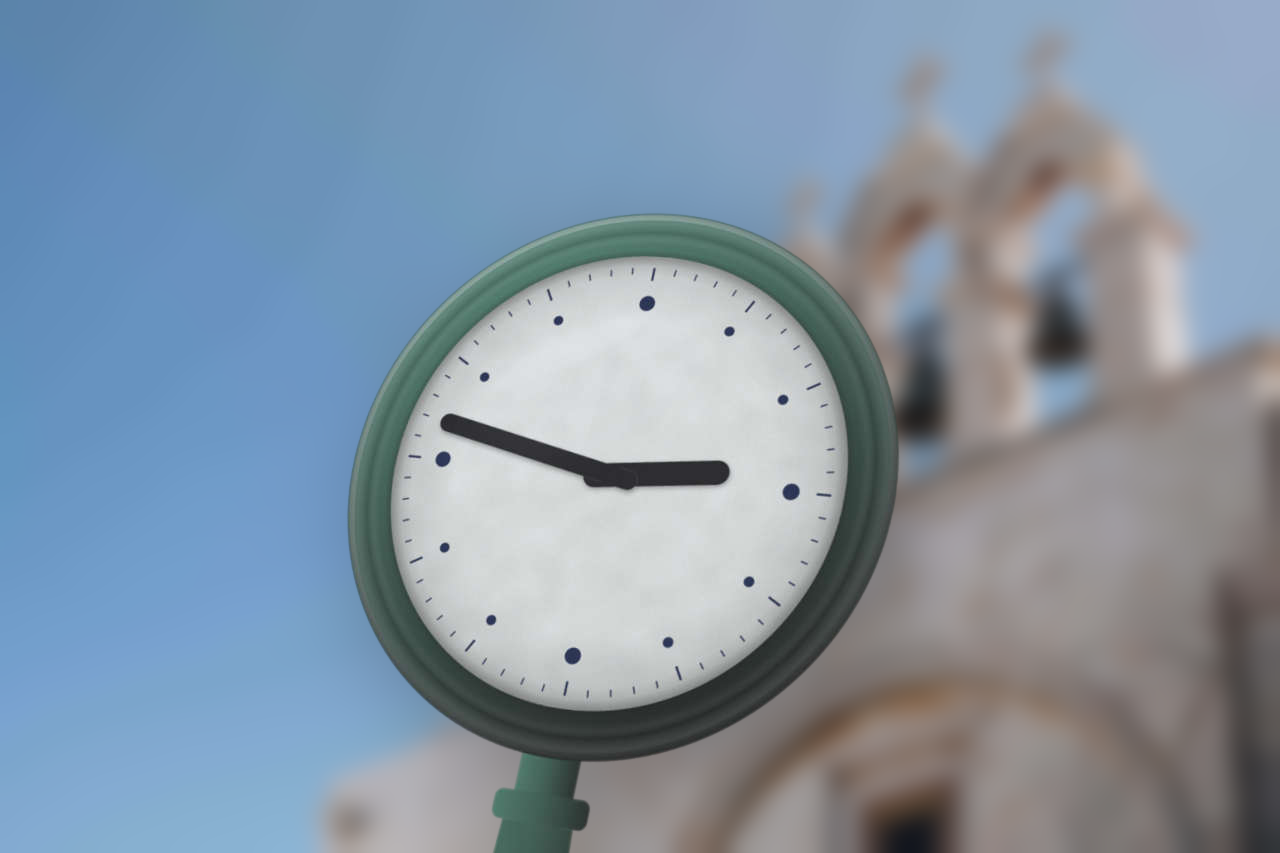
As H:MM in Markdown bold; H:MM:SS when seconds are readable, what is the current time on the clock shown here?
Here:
**2:47**
